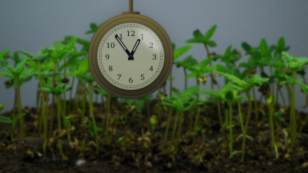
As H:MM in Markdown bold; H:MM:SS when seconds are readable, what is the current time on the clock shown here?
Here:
**12:54**
